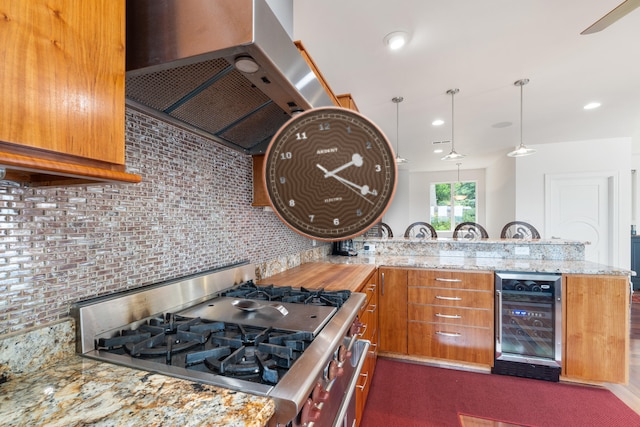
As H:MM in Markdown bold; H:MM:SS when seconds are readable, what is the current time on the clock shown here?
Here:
**2:20:22**
